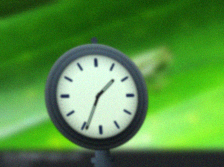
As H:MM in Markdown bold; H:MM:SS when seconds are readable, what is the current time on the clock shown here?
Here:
**1:34**
